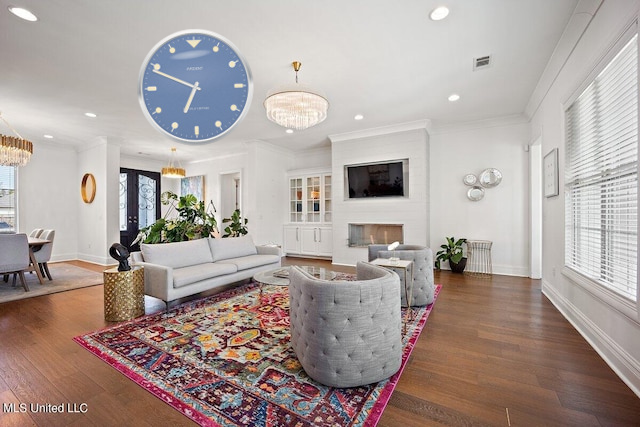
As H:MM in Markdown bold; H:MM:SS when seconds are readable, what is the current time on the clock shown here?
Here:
**6:49**
